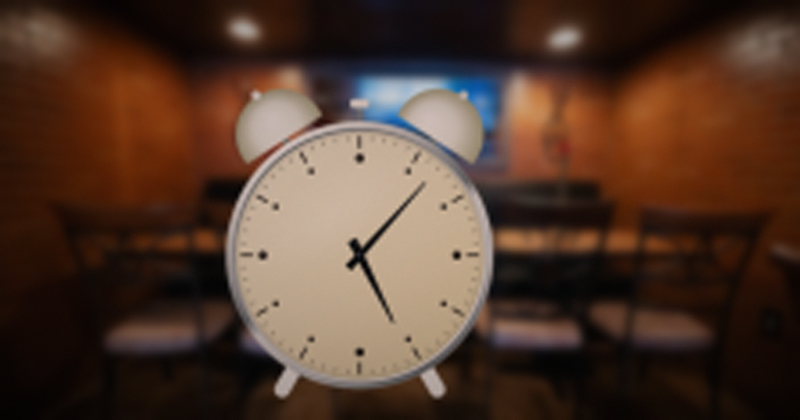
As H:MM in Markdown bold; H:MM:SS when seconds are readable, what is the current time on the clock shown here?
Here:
**5:07**
